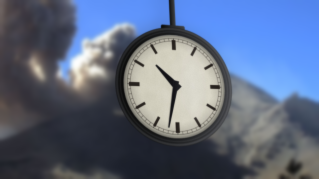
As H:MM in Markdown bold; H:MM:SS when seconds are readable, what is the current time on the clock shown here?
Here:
**10:32**
